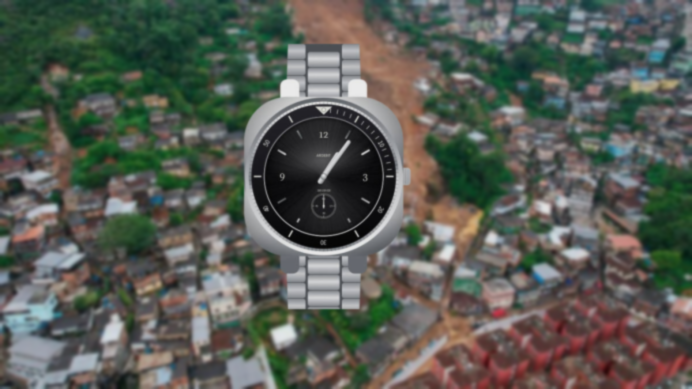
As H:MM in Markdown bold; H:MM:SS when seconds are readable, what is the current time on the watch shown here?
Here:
**1:06**
